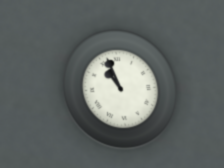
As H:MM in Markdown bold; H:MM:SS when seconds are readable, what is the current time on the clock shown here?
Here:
**10:57**
